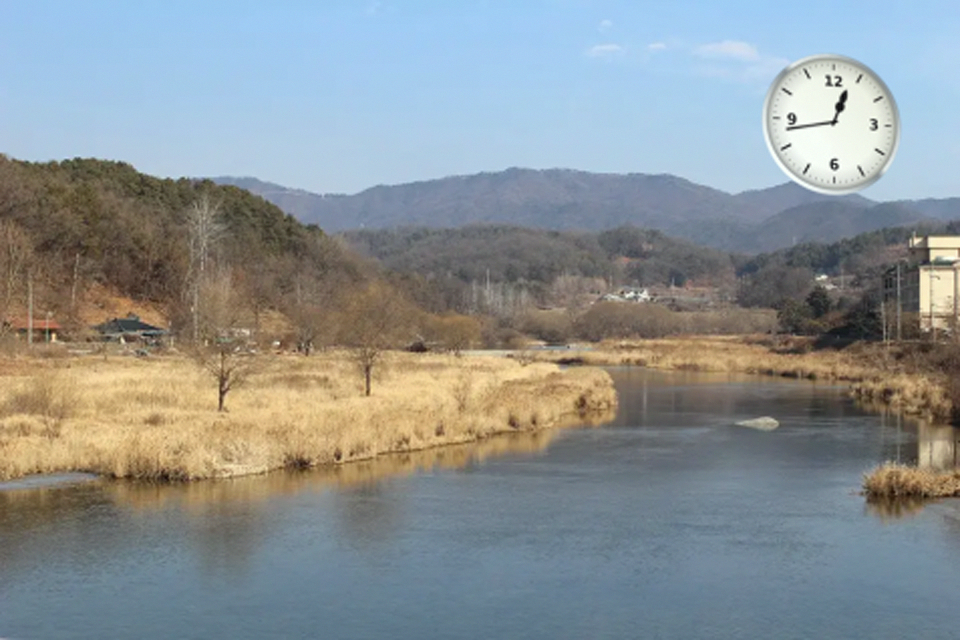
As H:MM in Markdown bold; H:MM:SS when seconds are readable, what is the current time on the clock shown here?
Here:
**12:43**
